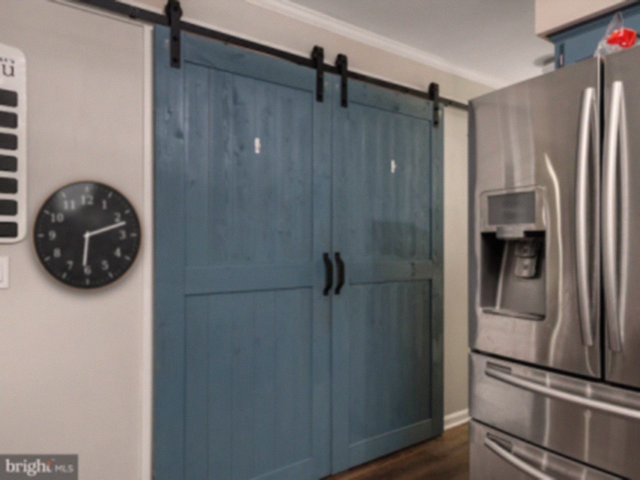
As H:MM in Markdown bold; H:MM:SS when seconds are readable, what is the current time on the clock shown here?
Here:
**6:12**
